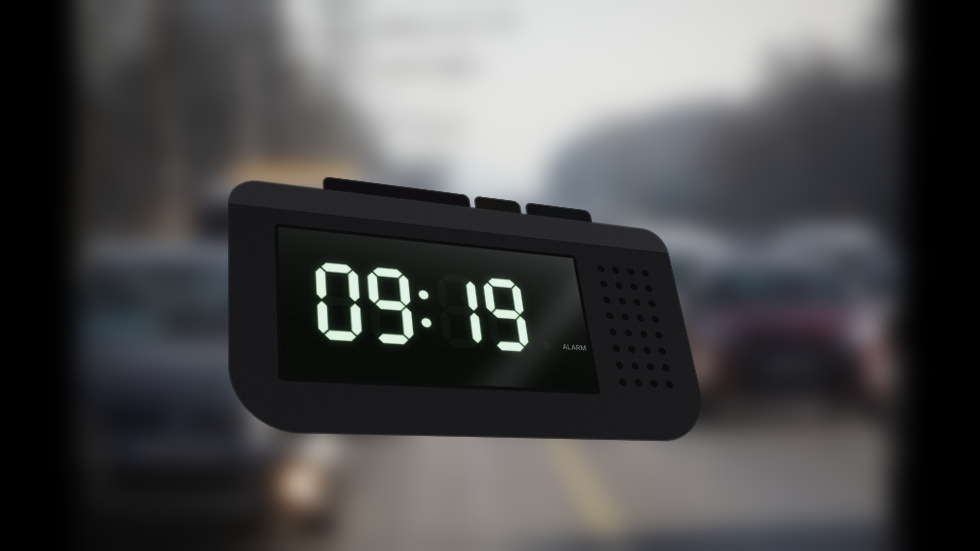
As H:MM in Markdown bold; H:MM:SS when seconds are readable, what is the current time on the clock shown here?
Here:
**9:19**
